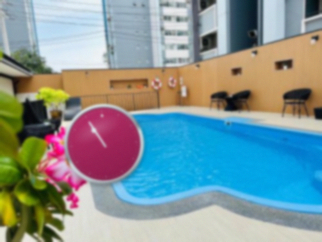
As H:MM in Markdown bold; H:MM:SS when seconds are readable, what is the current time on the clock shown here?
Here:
**10:55**
